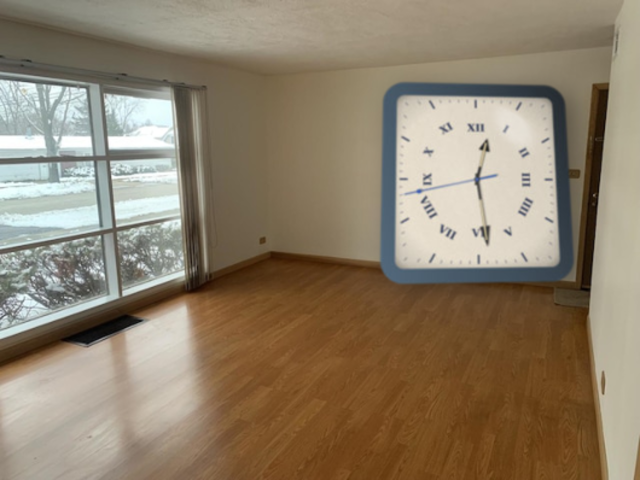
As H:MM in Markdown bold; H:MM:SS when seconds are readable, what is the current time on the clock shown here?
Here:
**12:28:43**
